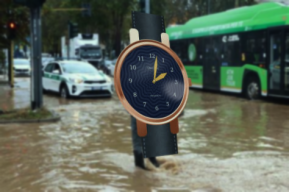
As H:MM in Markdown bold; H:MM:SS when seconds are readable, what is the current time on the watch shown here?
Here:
**2:02**
